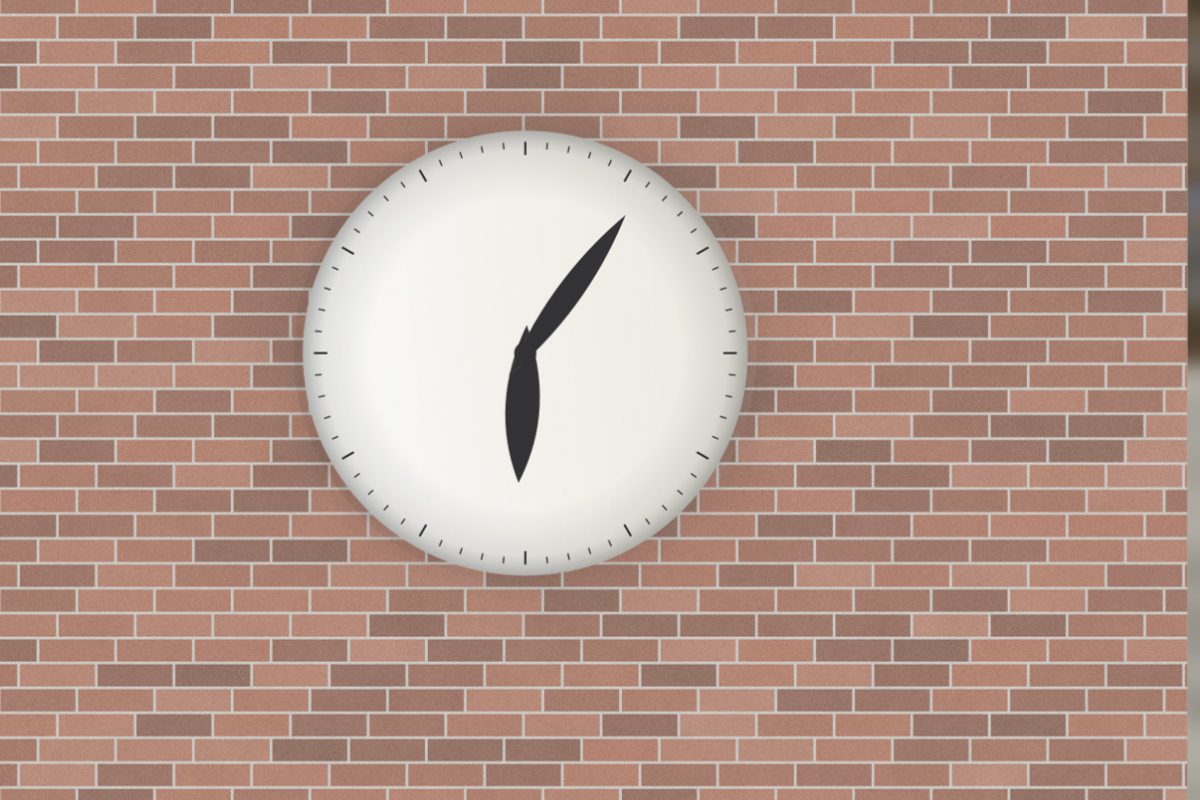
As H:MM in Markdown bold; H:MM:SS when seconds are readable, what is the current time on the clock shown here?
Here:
**6:06**
